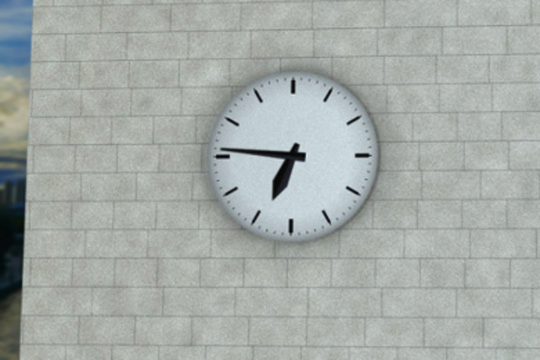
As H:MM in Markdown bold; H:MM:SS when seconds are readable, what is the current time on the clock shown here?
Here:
**6:46**
